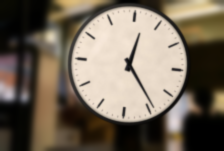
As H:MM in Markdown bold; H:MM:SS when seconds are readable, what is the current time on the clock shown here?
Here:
**12:24**
